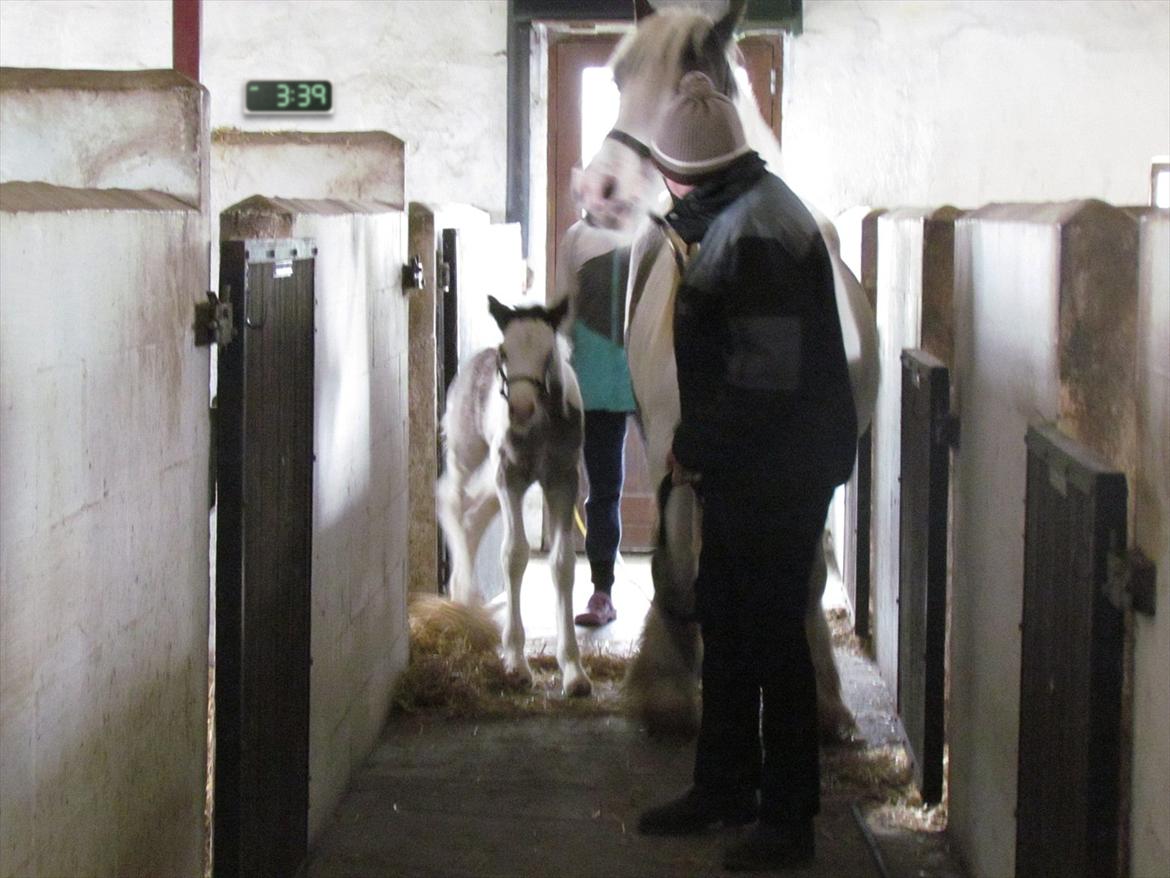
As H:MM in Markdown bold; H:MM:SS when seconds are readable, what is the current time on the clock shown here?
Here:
**3:39**
